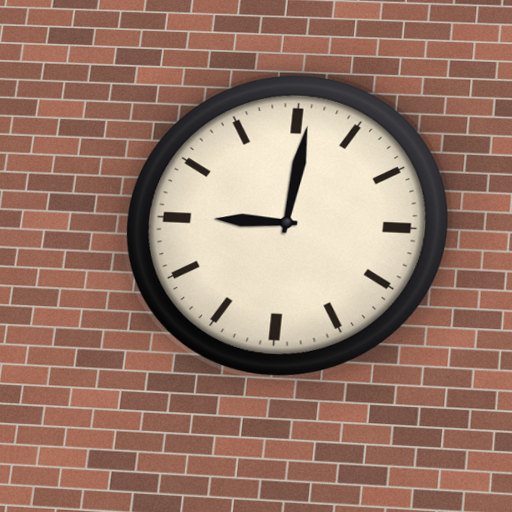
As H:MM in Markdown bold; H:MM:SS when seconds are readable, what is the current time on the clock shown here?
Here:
**9:01**
